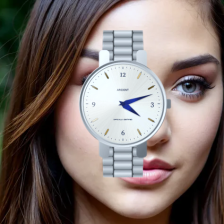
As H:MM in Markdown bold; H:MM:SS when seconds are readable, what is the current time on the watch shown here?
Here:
**4:12**
